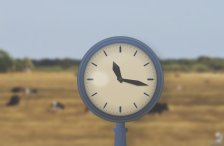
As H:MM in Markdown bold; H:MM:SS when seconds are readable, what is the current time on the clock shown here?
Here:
**11:17**
